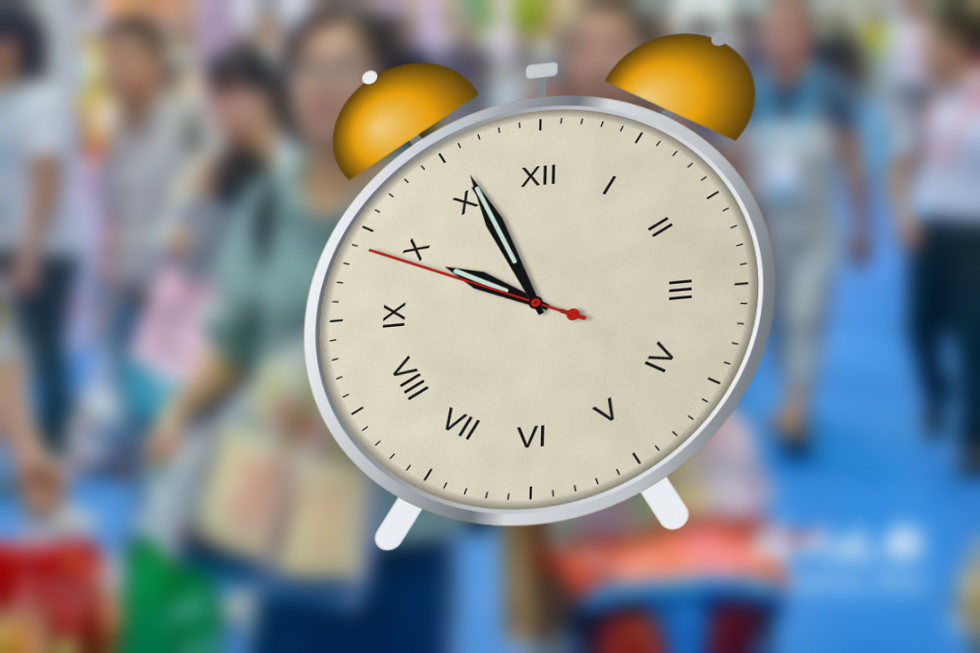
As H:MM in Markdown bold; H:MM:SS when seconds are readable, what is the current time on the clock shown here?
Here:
**9:55:49**
